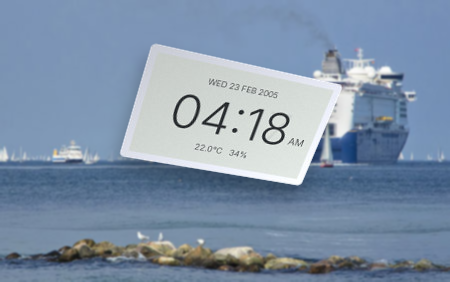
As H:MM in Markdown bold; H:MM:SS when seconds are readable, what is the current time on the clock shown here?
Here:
**4:18**
